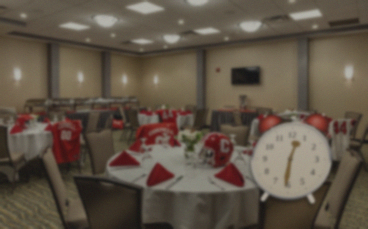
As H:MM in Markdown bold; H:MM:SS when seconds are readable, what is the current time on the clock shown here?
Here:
**12:31**
